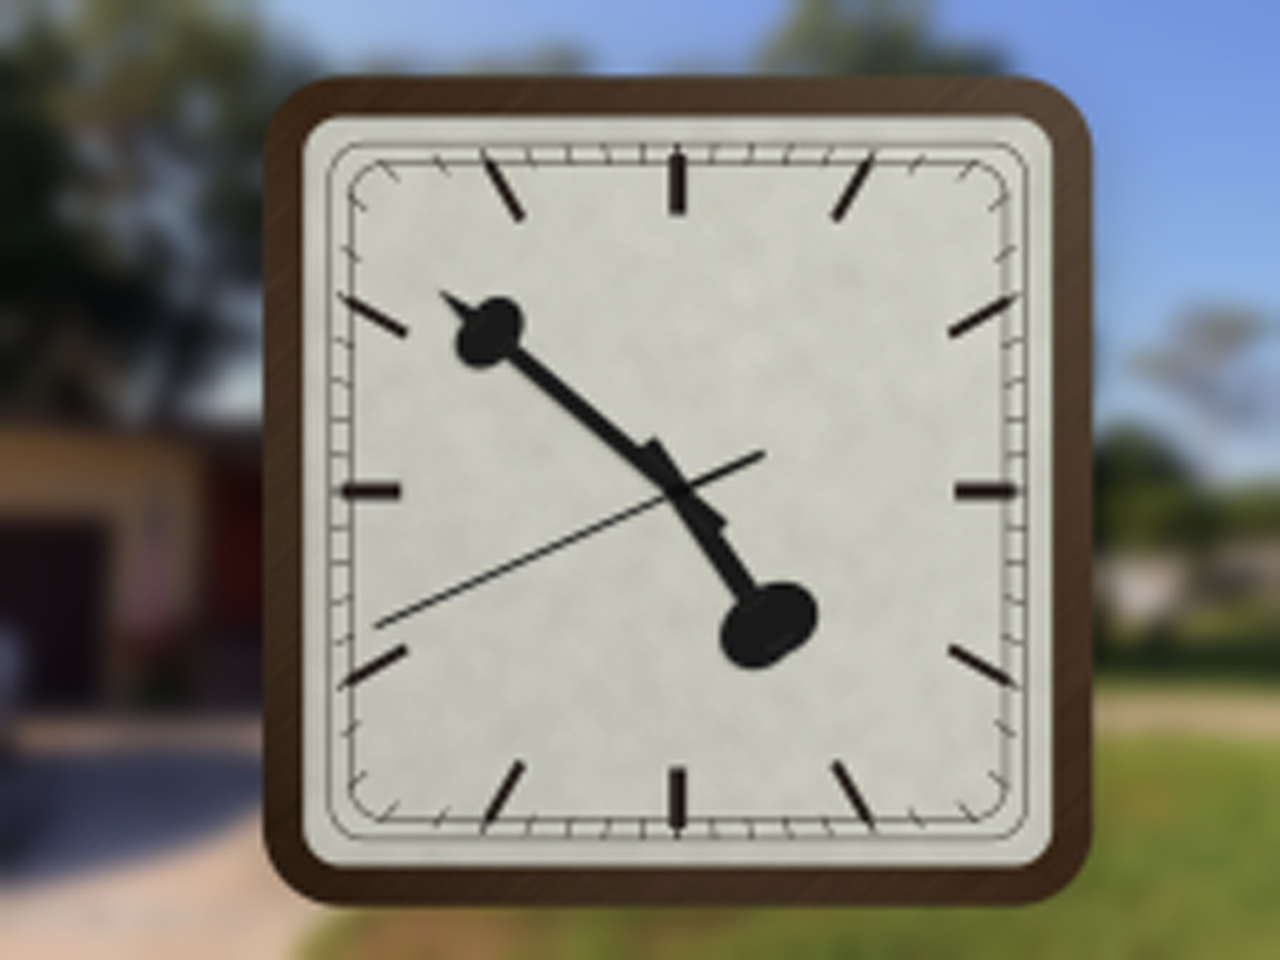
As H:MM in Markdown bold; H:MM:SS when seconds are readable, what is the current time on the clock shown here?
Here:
**4:51:41**
